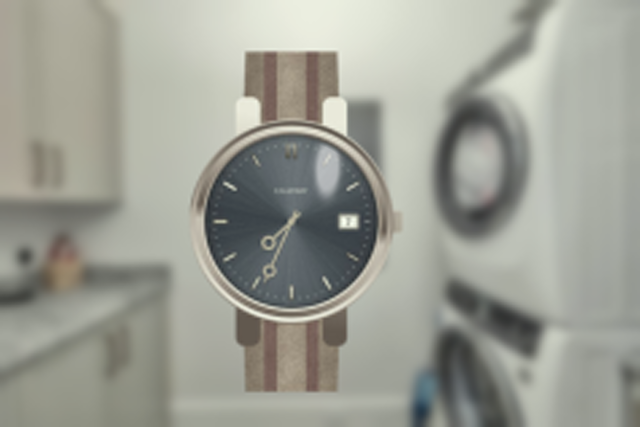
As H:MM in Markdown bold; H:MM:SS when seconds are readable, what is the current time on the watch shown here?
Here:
**7:34**
